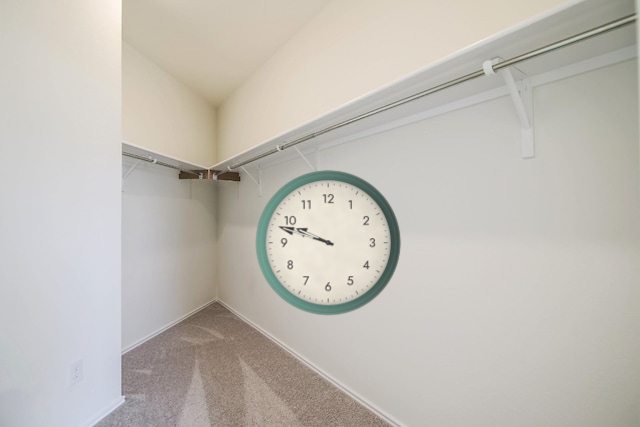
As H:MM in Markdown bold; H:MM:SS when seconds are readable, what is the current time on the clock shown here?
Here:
**9:48**
